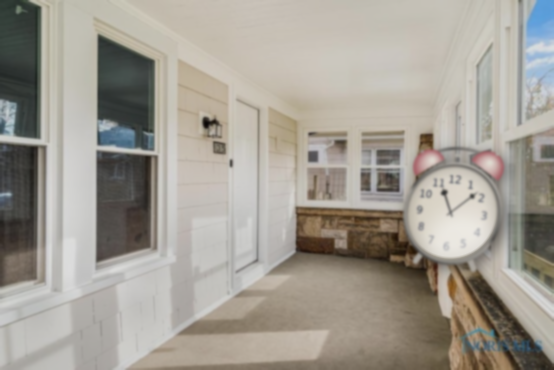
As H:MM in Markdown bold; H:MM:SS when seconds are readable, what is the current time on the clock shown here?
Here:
**11:08**
